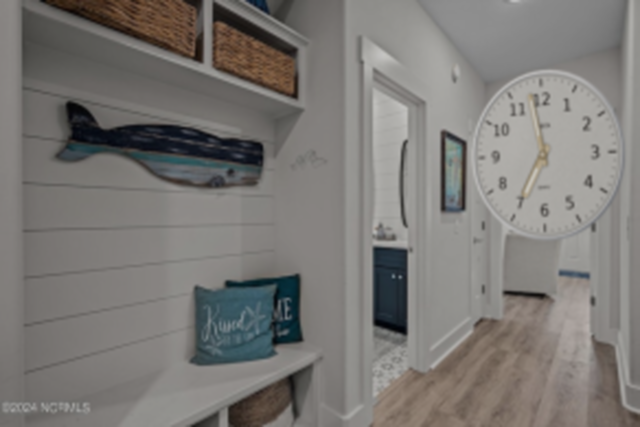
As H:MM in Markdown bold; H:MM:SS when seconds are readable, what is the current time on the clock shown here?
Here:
**6:58**
